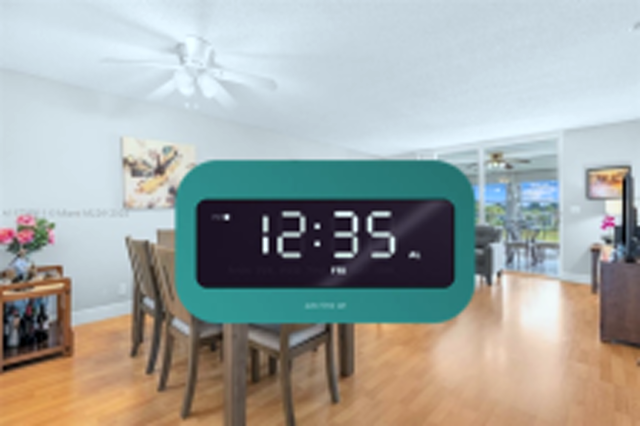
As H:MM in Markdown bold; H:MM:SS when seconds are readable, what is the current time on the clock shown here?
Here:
**12:35**
